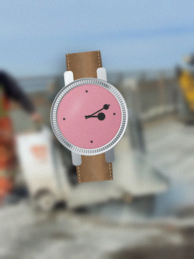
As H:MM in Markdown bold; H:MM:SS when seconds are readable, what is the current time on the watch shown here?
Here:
**3:11**
